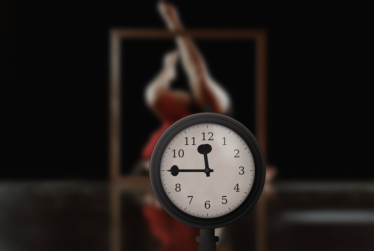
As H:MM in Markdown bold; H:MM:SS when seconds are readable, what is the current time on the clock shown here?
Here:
**11:45**
